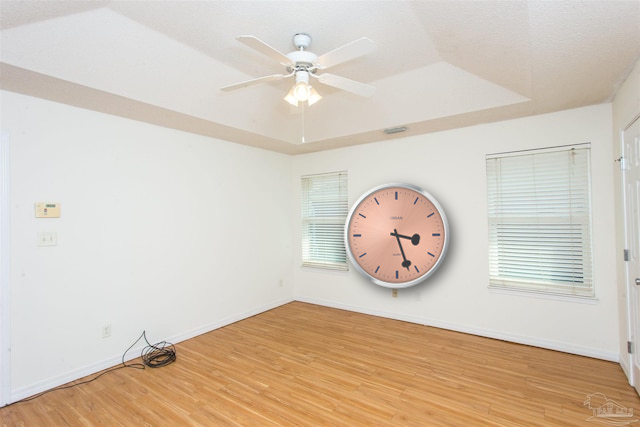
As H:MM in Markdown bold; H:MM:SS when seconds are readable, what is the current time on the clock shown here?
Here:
**3:27**
